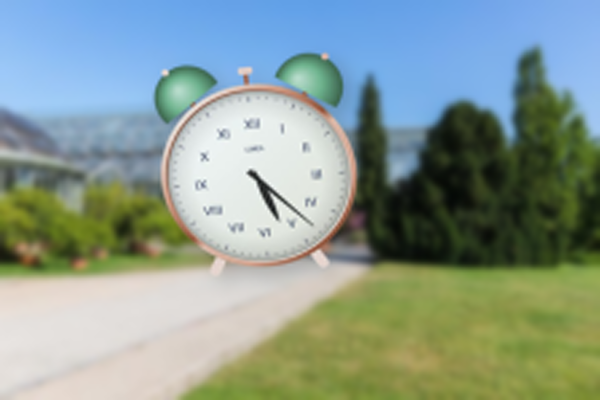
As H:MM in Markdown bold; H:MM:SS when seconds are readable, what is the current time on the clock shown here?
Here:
**5:23**
